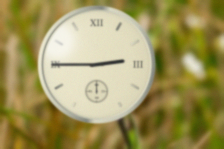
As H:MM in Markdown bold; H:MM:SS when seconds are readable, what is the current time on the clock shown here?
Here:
**2:45**
